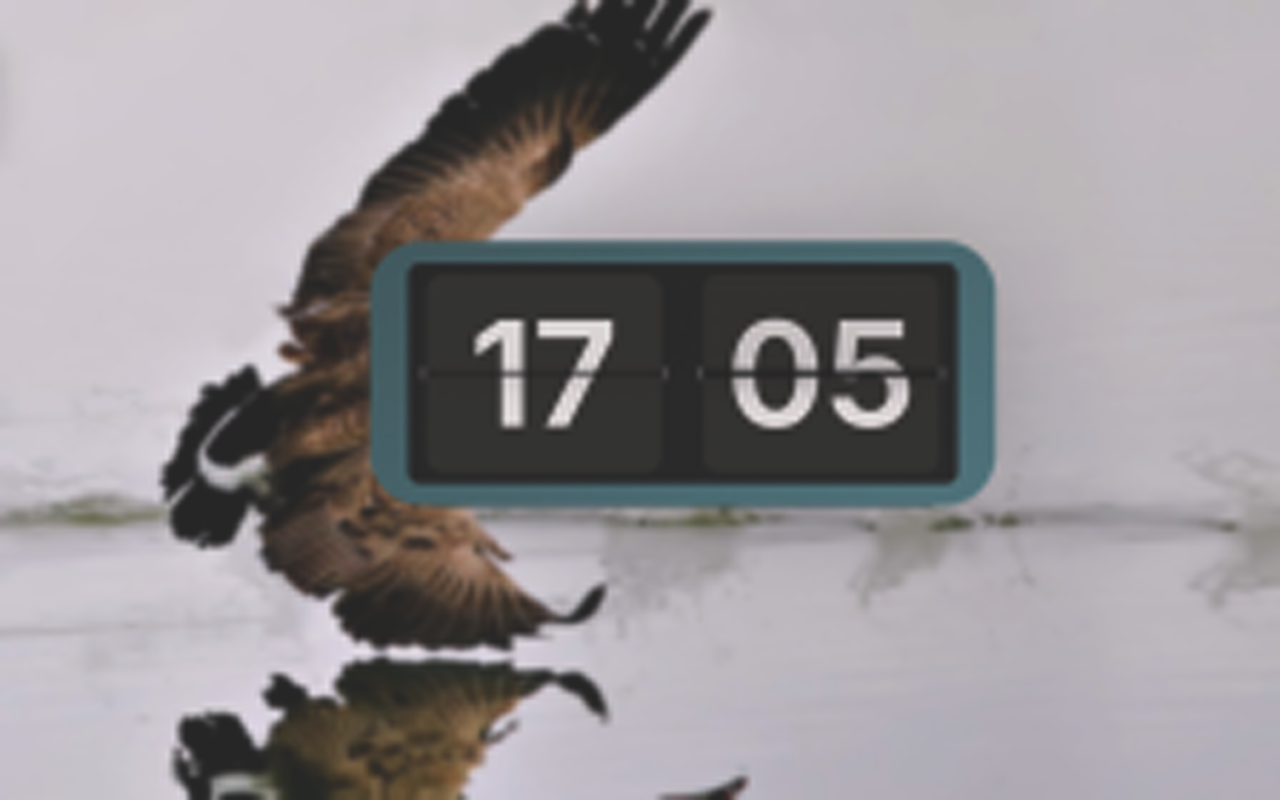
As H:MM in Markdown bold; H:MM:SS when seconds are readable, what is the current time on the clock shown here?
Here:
**17:05**
